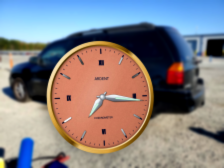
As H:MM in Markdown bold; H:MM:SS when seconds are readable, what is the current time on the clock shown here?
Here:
**7:16**
